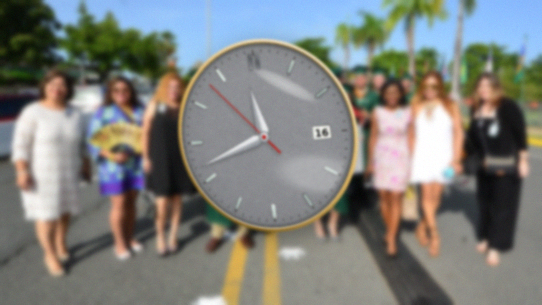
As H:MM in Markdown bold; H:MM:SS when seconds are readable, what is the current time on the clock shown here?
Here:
**11:41:53**
